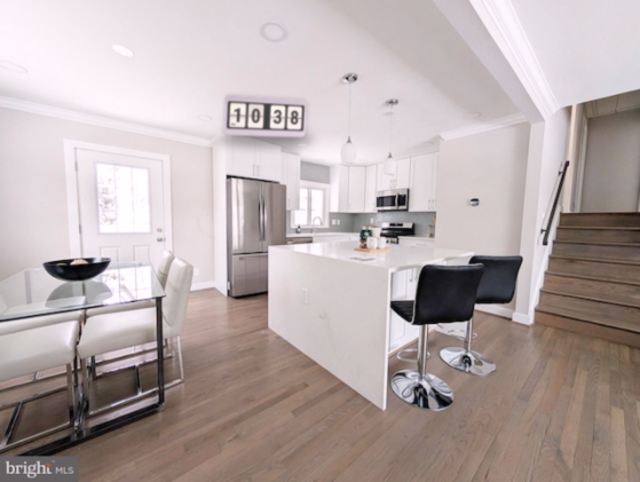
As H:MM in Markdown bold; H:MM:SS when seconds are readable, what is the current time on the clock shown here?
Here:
**10:38**
